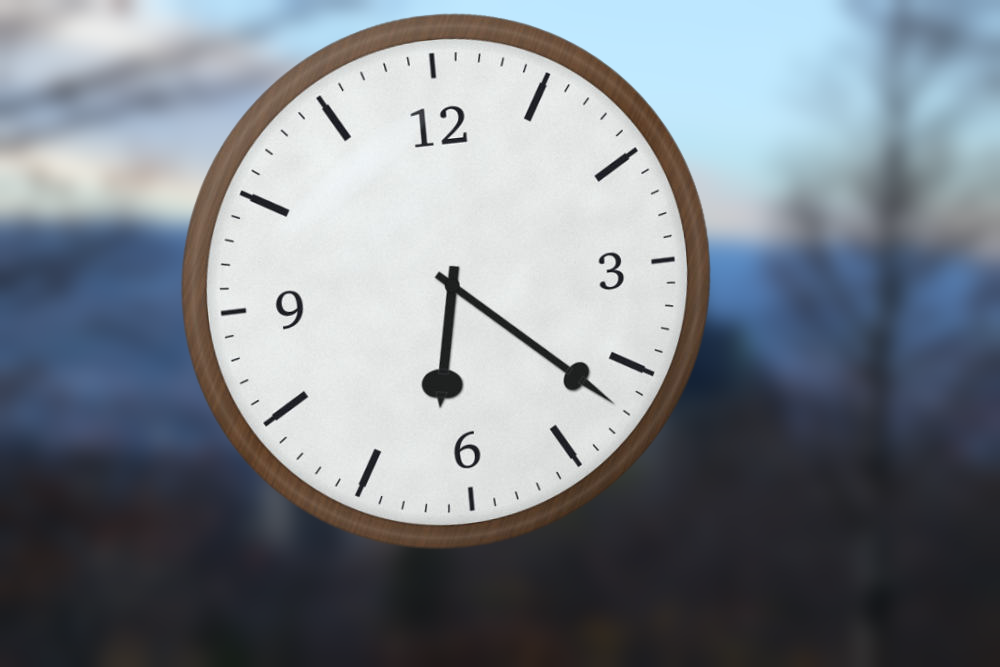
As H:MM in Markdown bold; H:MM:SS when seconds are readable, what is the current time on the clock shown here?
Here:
**6:22**
